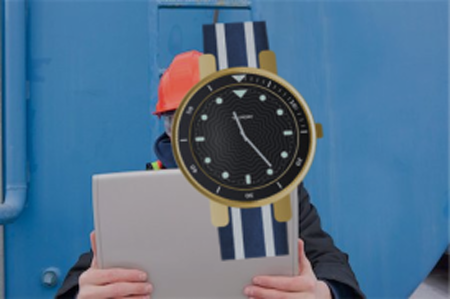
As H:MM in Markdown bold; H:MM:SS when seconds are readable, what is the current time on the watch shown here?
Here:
**11:24**
